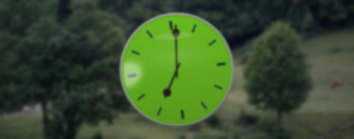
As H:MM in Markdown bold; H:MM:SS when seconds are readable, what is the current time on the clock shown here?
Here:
**7:01**
